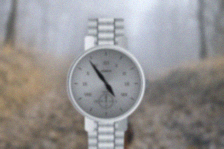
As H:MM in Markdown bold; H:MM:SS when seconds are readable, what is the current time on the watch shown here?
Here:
**4:54**
